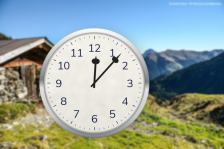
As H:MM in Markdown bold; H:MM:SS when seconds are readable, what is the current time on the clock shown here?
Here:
**12:07**
